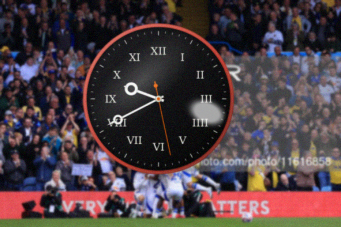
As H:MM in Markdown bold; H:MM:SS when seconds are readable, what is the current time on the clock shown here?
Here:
**9:40:28**
